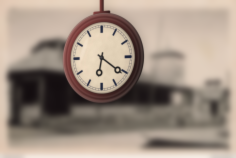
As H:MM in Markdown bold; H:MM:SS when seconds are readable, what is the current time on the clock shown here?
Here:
**6:21**
